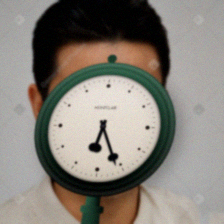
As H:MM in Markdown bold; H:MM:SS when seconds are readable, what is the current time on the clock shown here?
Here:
**6:26**
